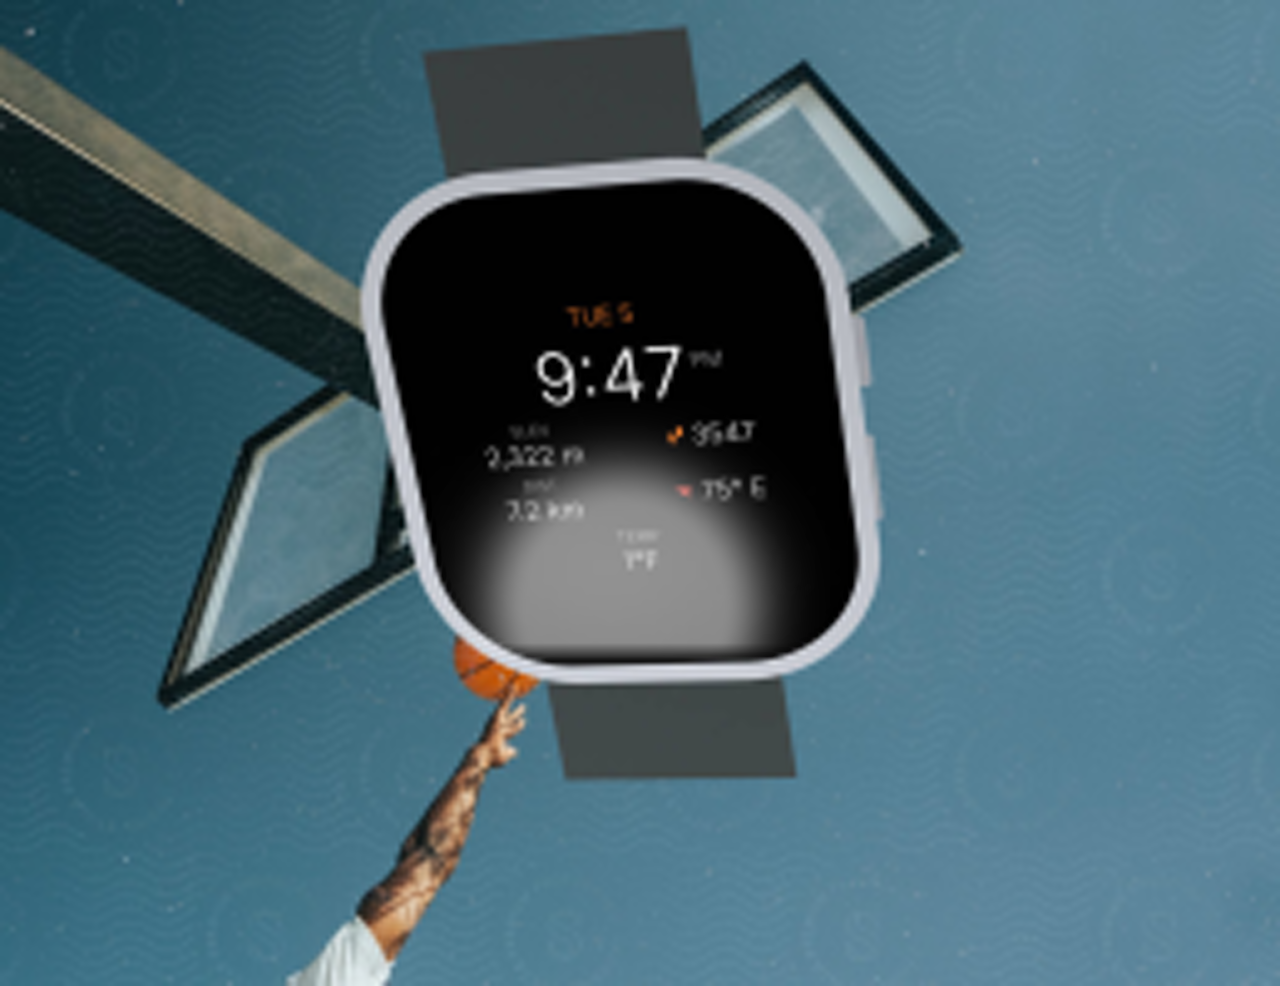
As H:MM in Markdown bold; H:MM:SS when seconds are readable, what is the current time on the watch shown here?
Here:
**9:47**
